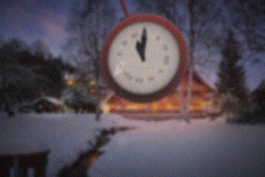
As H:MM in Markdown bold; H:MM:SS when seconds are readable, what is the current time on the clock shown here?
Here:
**12:04**
